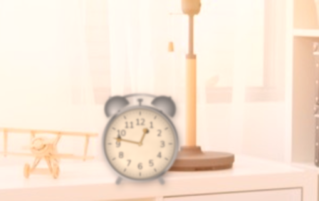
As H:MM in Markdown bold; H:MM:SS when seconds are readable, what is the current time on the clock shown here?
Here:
**12:47**
